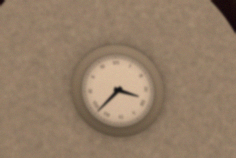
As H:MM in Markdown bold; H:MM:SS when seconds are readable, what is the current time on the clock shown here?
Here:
**3:38**
